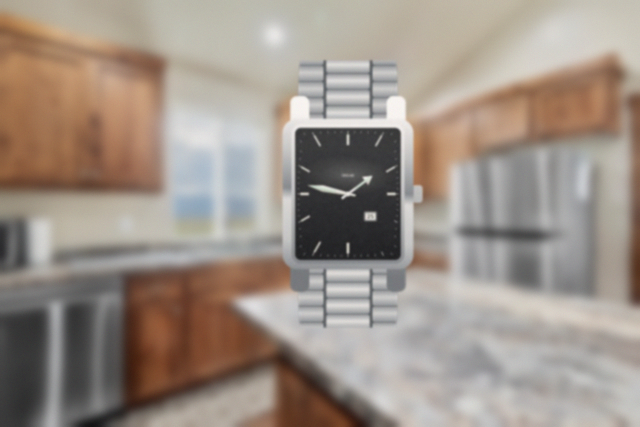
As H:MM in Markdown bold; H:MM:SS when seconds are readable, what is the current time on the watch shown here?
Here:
**1:47**
